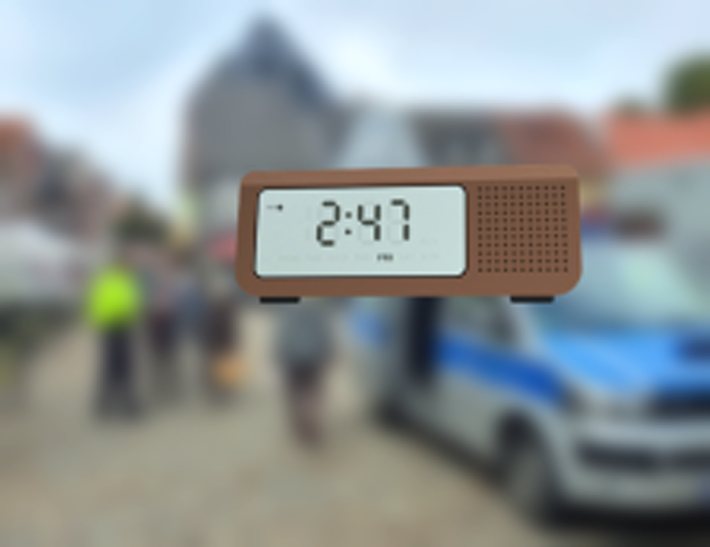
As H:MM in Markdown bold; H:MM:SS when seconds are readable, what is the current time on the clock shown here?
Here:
**2:47**
